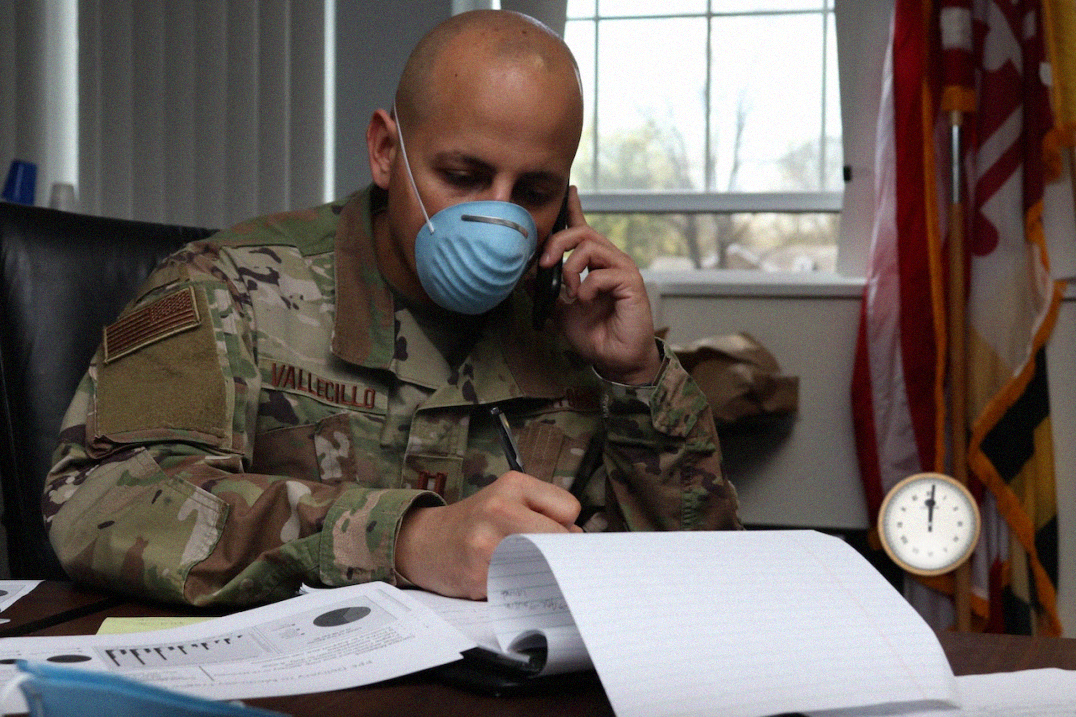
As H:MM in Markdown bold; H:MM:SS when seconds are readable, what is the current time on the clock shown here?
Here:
**12:01**
